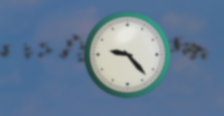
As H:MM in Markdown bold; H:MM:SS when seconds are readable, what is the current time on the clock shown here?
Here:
**9:23**
